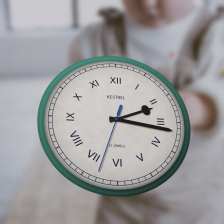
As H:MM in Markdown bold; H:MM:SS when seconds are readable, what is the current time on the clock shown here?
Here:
**2:16:33**
